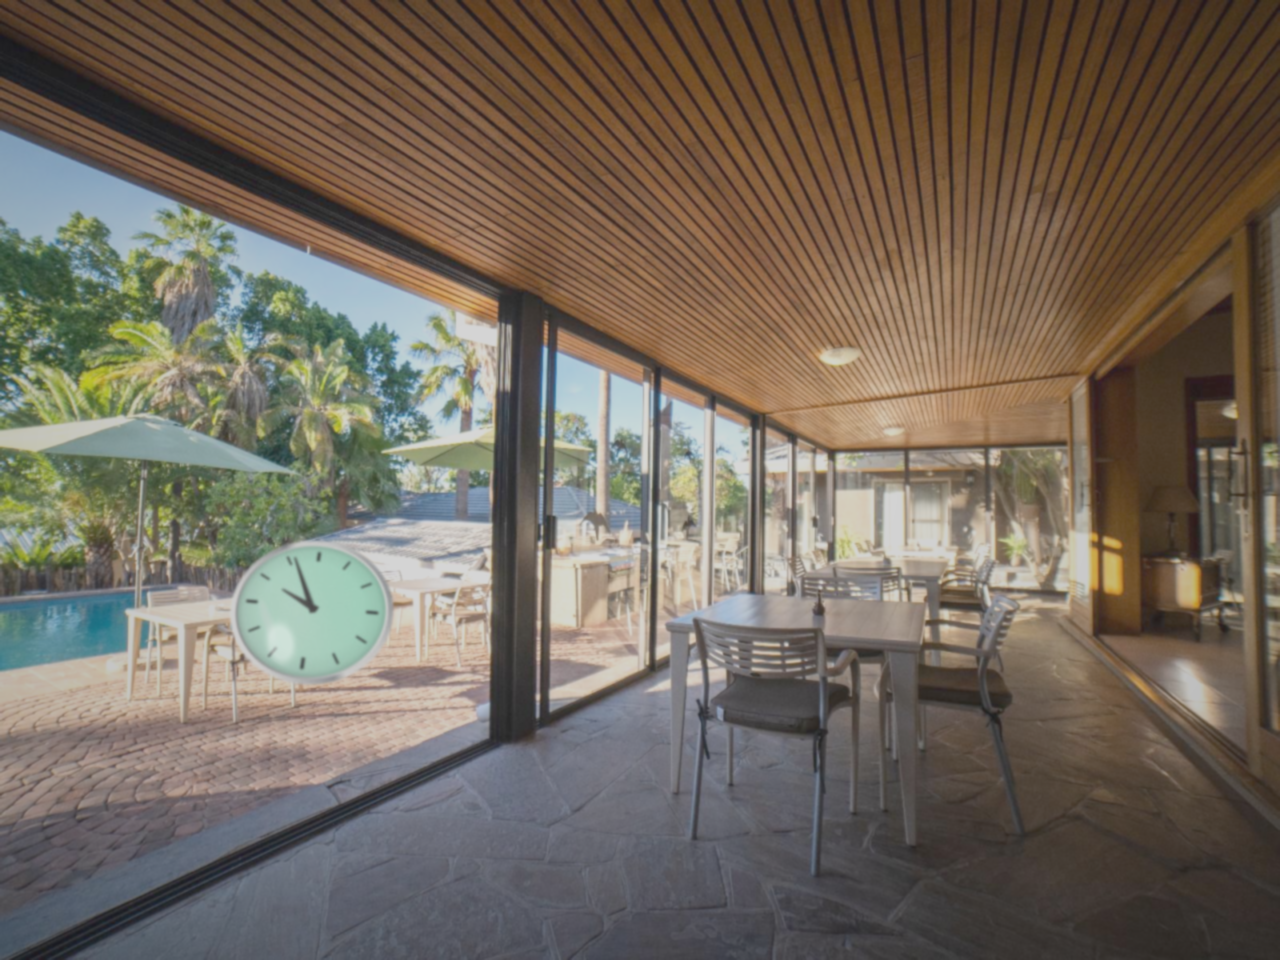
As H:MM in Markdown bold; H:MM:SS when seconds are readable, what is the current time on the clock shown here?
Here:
**9:56**
